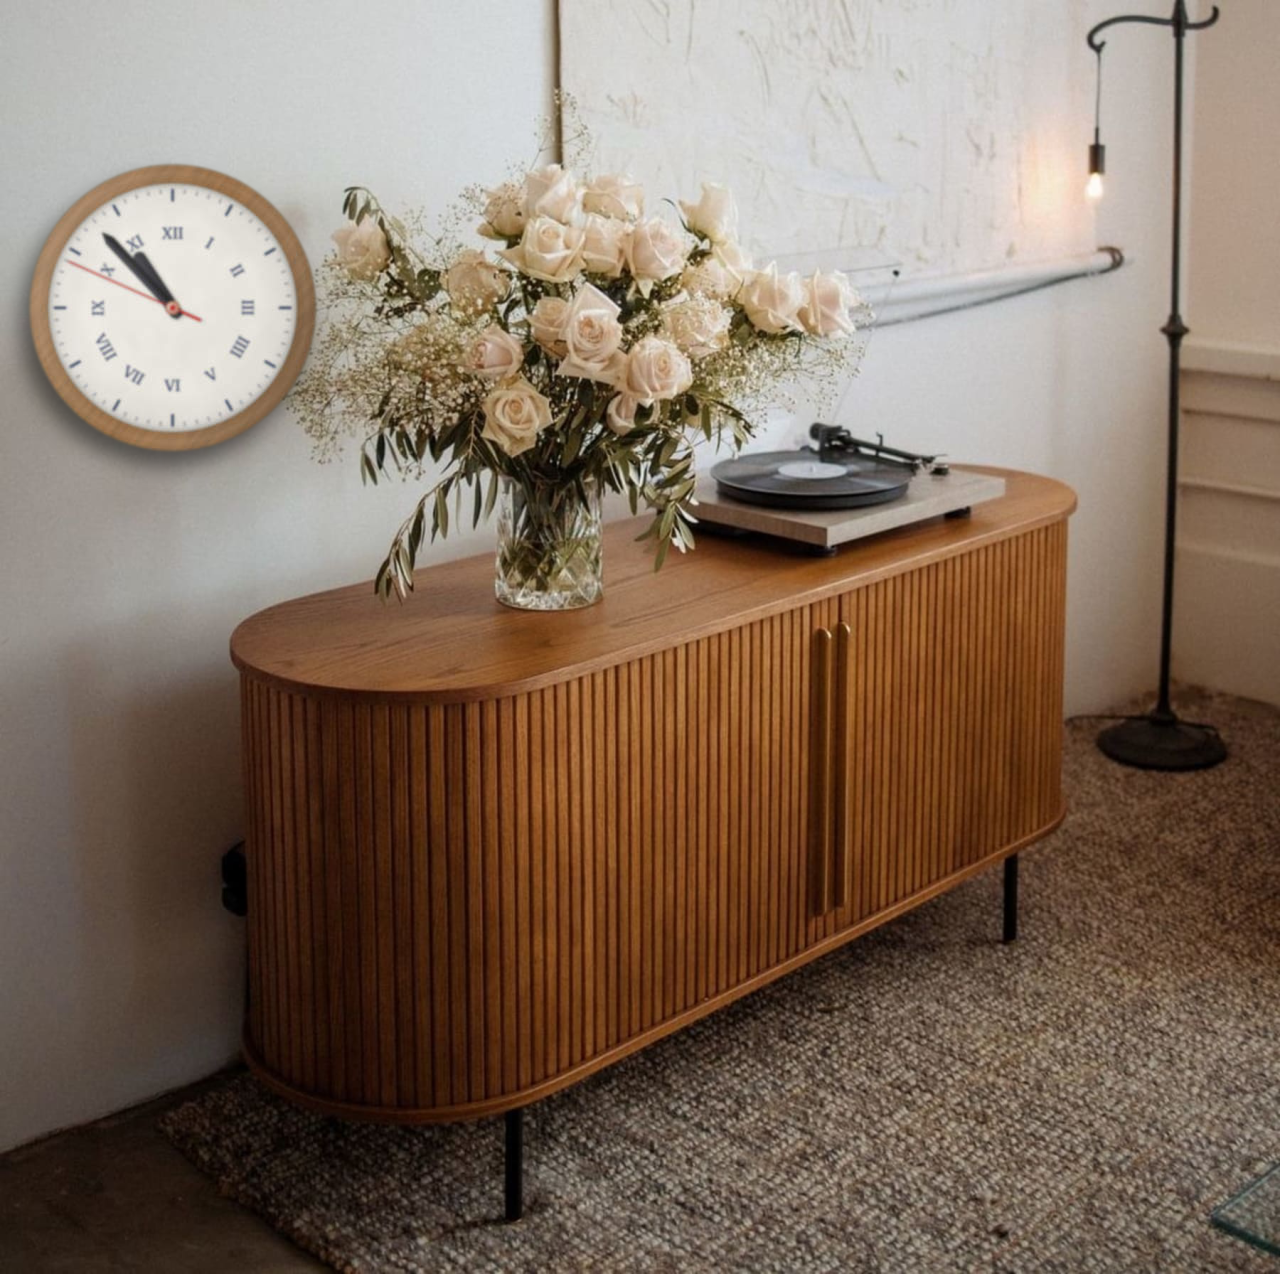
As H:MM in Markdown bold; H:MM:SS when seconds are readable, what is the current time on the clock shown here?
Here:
**10:52:49**
